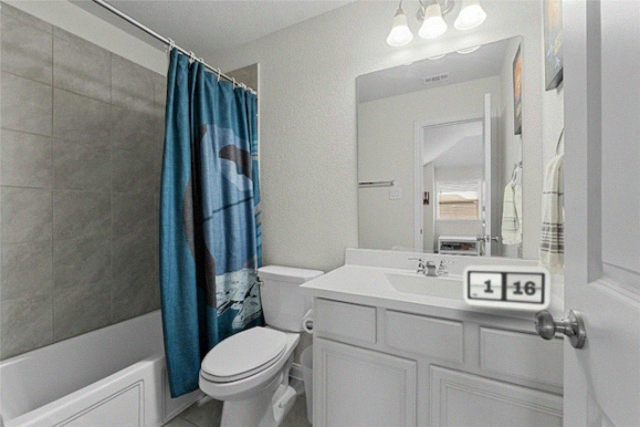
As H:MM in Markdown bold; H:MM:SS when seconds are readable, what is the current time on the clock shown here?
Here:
**1:16**
